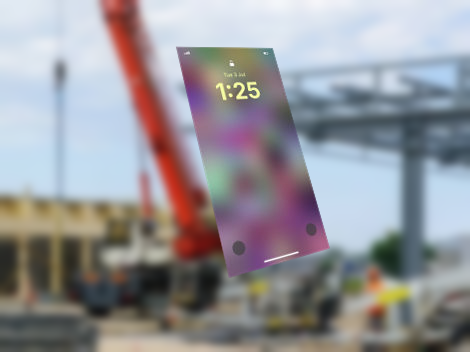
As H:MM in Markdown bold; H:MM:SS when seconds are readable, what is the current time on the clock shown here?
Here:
**1:25**
